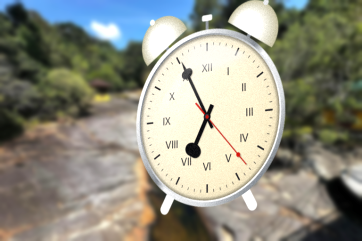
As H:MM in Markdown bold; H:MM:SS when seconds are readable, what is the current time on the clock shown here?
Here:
**6:55:23**
